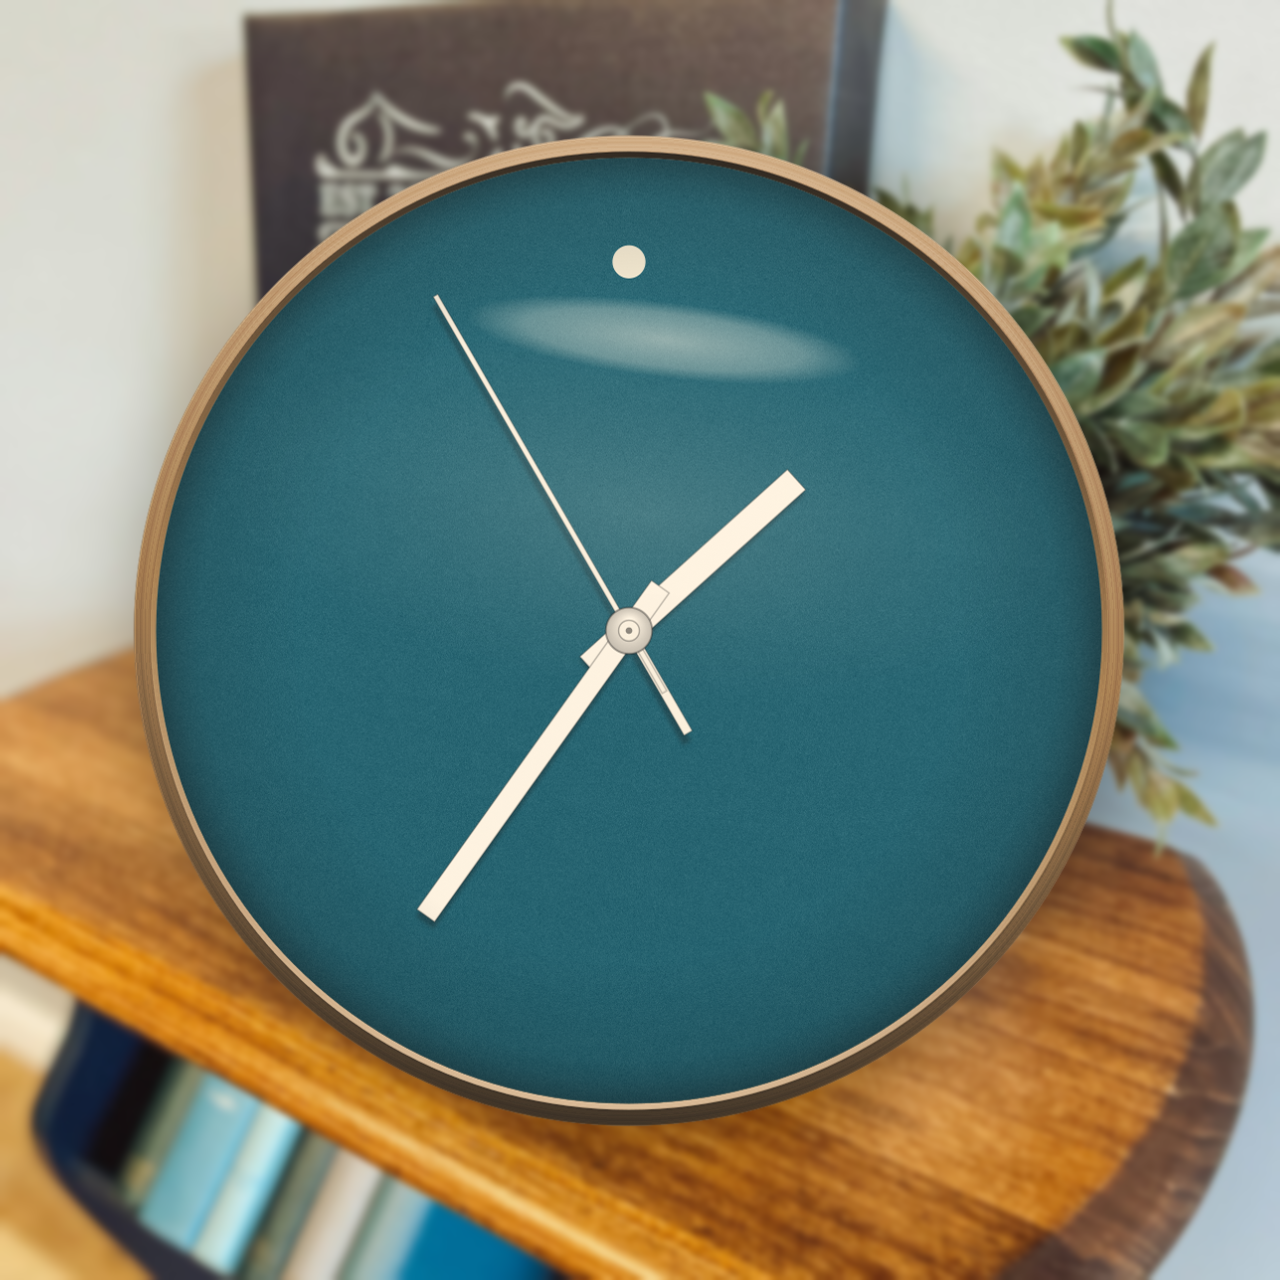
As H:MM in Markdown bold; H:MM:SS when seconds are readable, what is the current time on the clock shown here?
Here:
**1:35:55**
